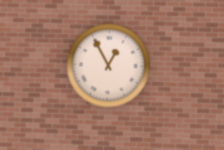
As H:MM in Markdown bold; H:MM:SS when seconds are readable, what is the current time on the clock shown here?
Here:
**12:55**
